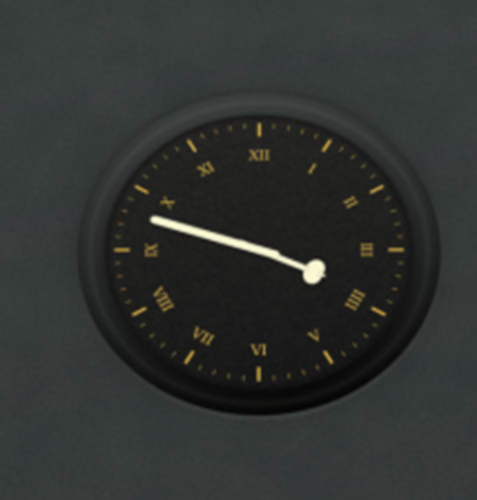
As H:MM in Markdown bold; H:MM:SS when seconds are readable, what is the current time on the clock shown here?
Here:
**3:48**
